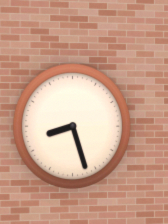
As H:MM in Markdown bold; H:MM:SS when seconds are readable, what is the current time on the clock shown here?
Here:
**8:27**
